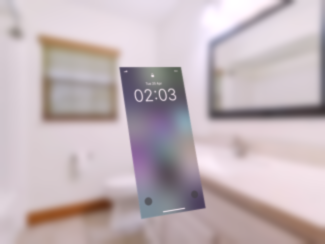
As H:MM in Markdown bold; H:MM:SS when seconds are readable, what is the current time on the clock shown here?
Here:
**2:03**
